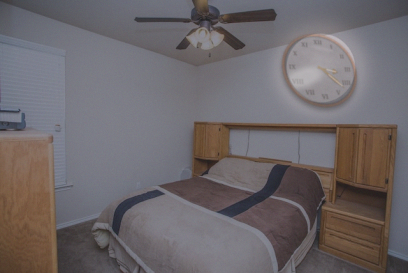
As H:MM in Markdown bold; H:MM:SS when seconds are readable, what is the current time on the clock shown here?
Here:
**3:22**
